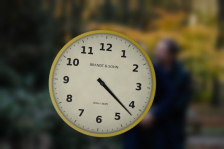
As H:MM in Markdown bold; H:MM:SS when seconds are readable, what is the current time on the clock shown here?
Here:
**4:22**
